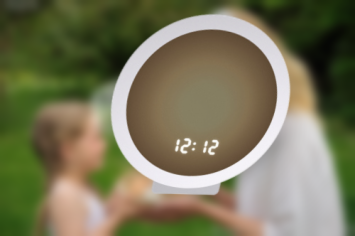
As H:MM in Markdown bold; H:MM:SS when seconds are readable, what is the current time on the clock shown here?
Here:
**12:12**
